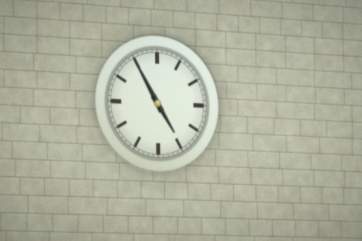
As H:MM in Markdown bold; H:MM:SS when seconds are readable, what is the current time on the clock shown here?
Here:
**4:55**
